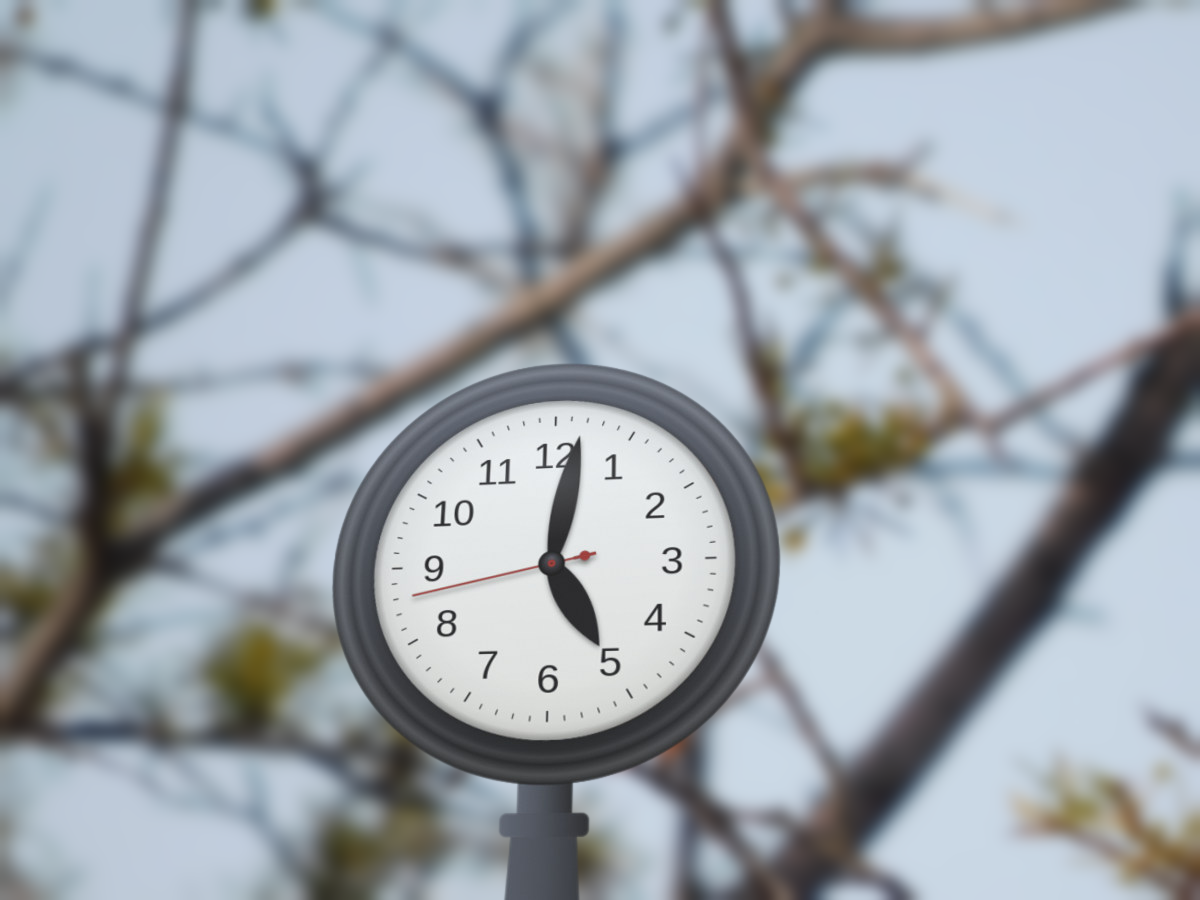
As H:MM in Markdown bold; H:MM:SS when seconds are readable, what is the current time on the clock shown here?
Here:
**5:01:43**
